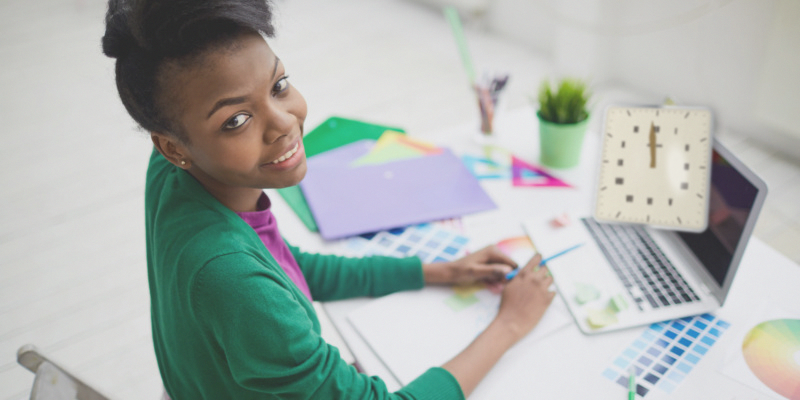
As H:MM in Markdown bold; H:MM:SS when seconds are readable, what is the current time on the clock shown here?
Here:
**11:59**
